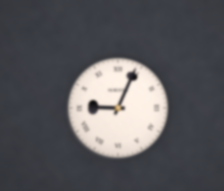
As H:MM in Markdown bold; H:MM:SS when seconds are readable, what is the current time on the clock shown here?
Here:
**9:04**
